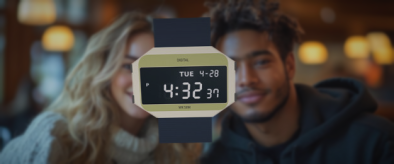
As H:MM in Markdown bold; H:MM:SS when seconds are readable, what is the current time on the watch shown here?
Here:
**4:32:37**
